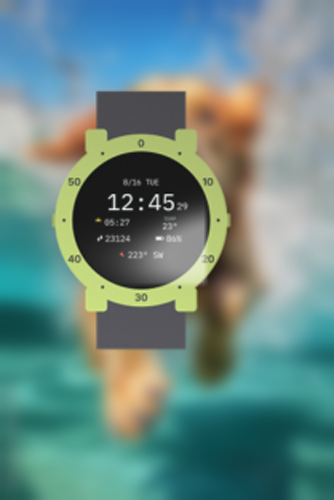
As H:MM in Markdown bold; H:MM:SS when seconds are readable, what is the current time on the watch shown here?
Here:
**12:45**
